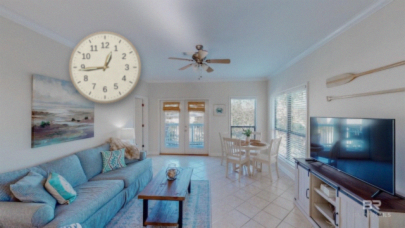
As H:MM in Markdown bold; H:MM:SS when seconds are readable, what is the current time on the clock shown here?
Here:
**12:44**
